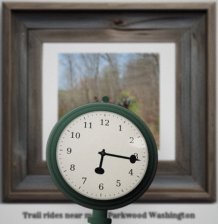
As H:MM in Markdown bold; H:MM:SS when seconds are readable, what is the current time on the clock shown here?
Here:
**6:16**
